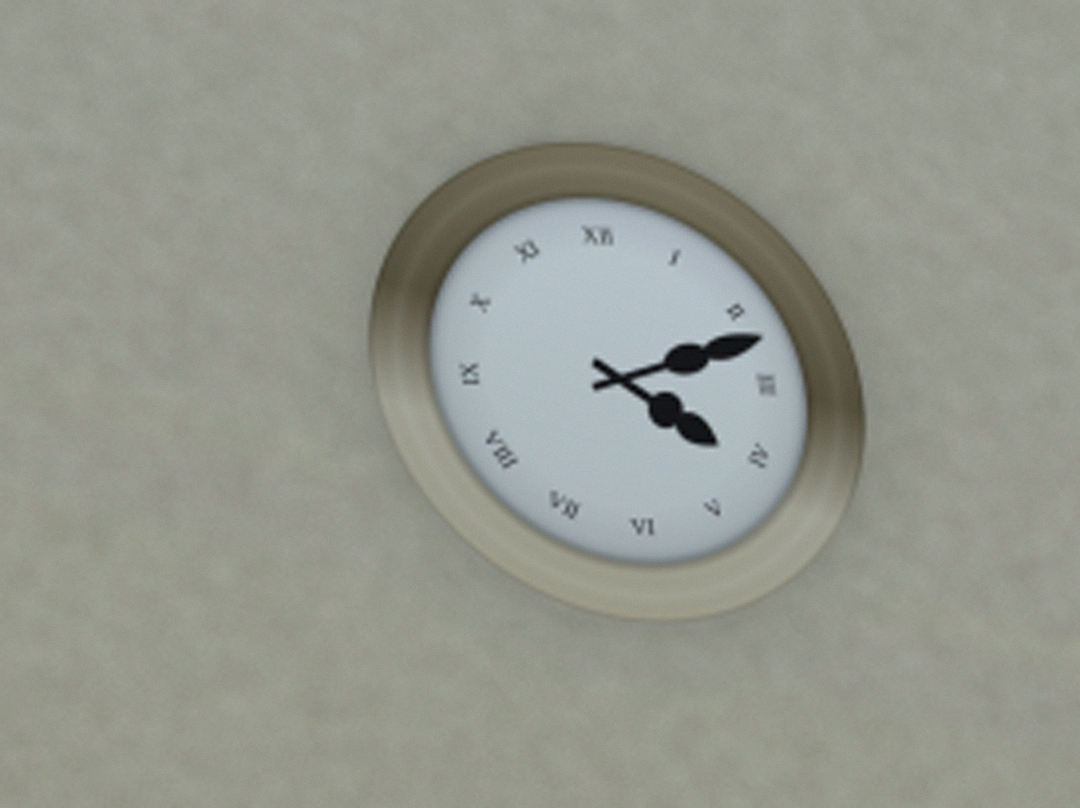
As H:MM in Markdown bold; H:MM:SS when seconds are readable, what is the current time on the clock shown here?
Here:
**4:12**
